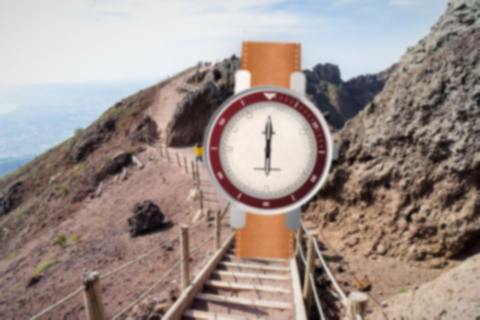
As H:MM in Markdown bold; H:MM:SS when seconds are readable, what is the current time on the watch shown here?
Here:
**6:00**
